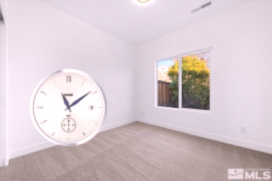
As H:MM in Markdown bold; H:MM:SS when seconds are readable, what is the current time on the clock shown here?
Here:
**11:09**
